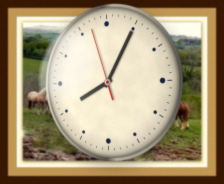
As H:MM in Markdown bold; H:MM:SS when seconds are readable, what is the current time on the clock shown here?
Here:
**8:04:57**
